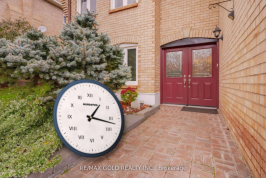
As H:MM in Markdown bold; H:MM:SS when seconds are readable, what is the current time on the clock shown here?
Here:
**1:17**
